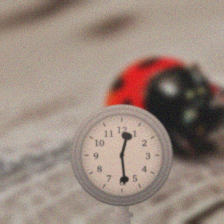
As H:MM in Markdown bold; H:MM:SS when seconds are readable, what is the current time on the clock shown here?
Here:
**12:29**
